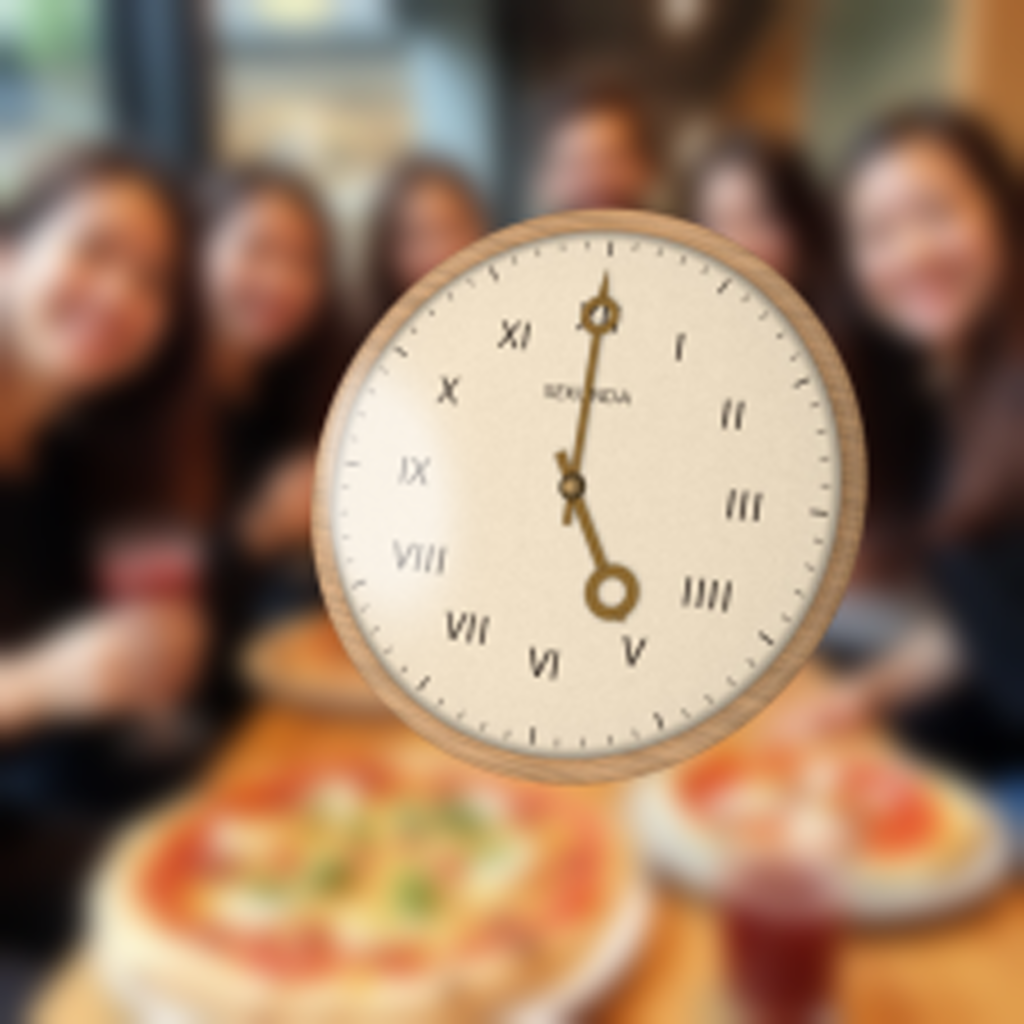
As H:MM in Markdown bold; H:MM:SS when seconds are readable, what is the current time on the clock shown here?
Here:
**5:00**
